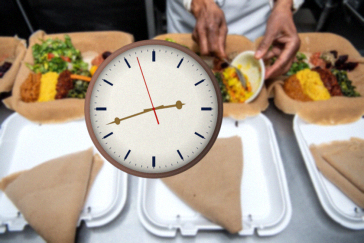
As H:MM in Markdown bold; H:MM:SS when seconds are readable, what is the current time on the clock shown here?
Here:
**2:41:57**
